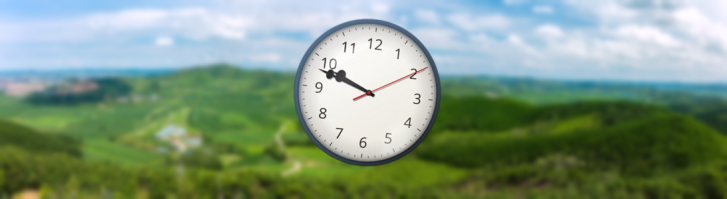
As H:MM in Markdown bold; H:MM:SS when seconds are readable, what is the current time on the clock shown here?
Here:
**9:48:10**
